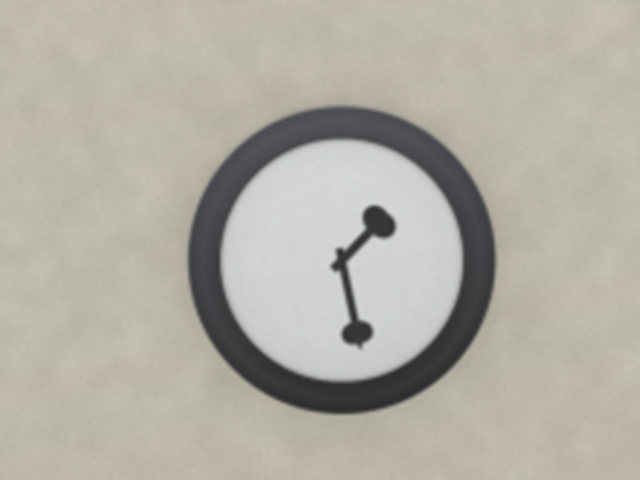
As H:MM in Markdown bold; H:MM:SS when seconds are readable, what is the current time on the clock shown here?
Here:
**1:28**
